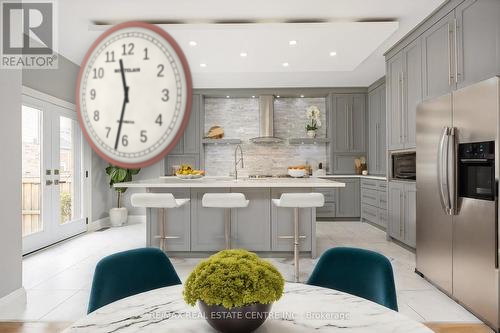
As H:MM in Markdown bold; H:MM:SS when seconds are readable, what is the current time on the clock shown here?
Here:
**11:32**
